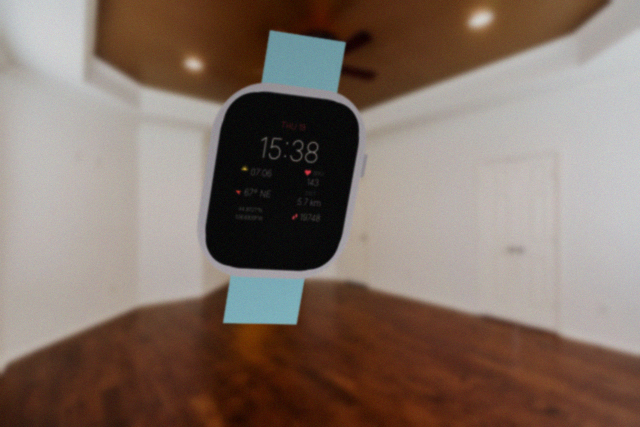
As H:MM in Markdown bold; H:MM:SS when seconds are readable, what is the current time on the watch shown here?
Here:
**15:38**
